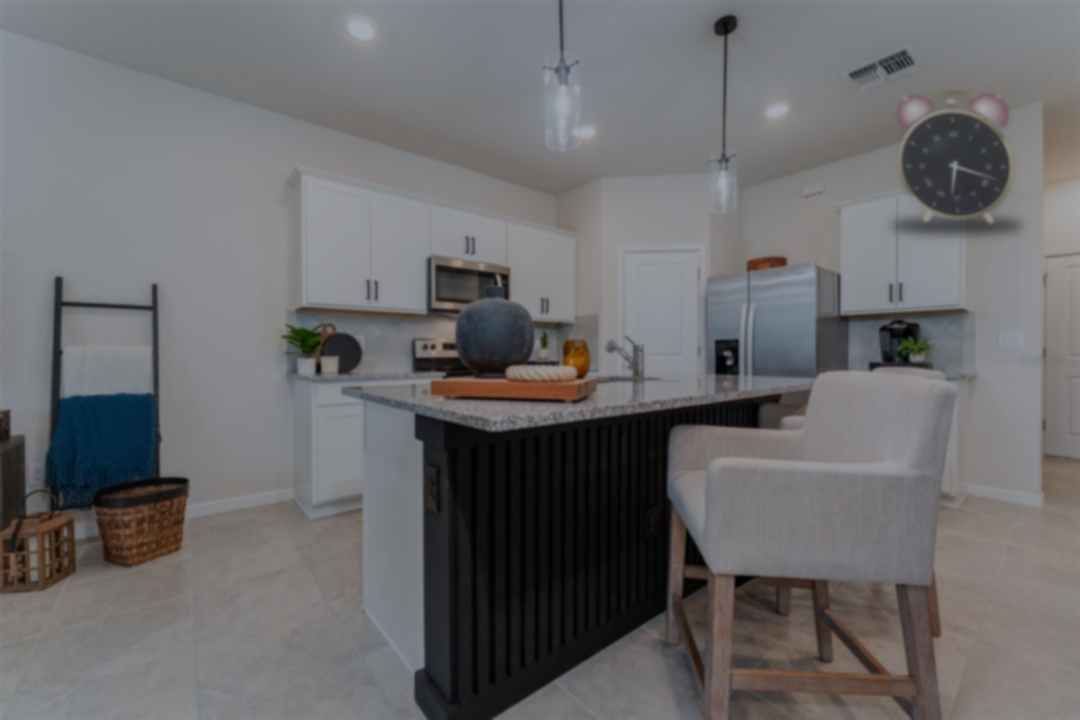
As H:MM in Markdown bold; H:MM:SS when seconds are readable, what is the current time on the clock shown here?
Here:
**6:18**
